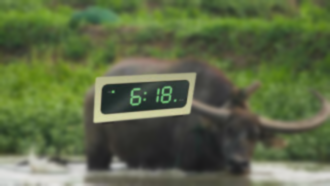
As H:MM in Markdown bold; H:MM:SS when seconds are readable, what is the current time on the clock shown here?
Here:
**6:18**
